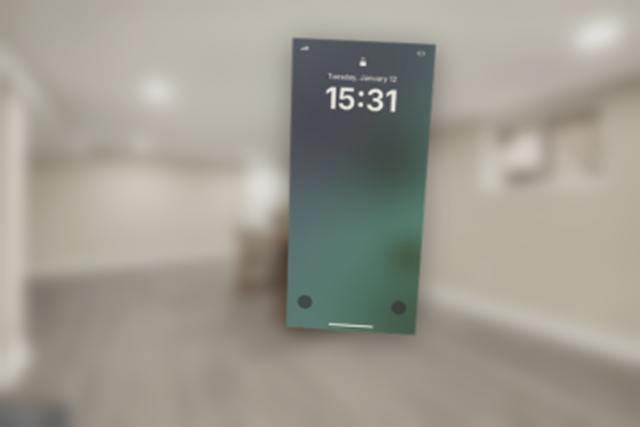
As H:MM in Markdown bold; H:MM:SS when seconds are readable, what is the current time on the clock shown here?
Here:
**15:31**
